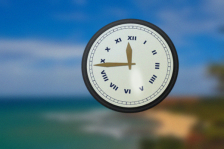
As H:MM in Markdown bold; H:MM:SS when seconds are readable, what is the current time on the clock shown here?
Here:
**11:44**
